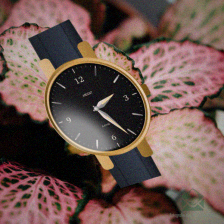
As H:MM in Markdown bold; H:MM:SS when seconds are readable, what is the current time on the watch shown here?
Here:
**2:26**
